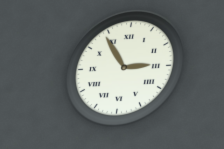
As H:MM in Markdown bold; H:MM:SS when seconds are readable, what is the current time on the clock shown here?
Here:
**2:54**
